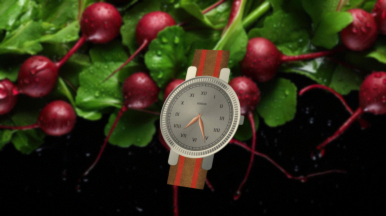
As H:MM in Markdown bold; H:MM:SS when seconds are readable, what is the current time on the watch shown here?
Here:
**7:26**
